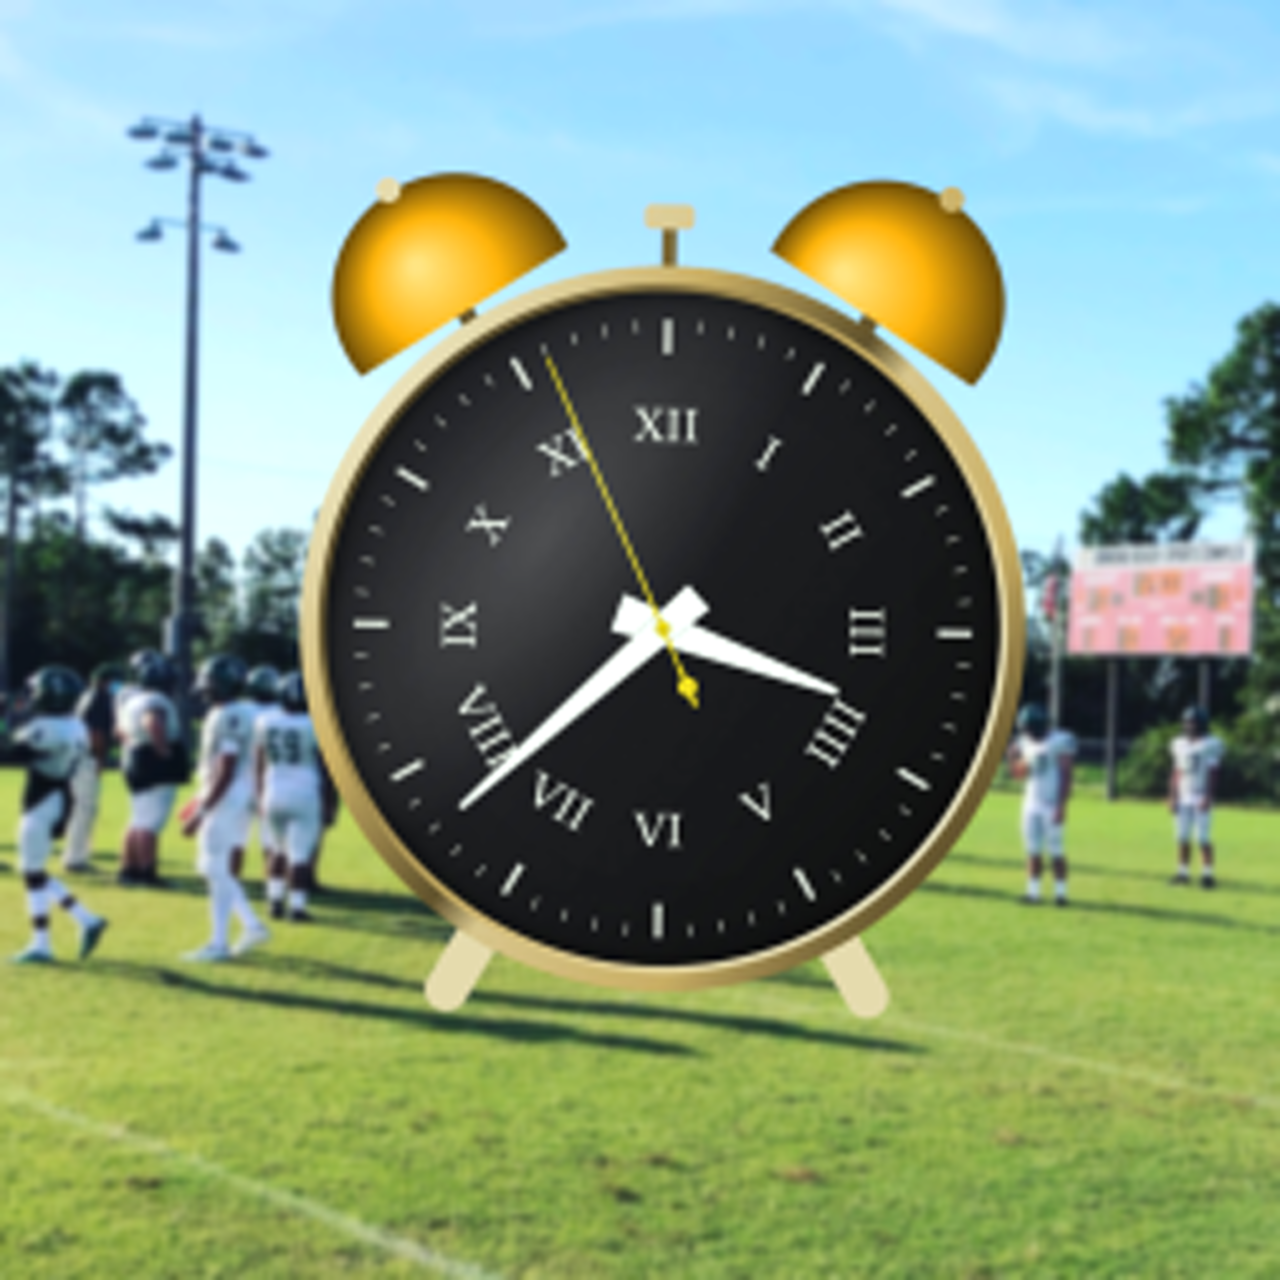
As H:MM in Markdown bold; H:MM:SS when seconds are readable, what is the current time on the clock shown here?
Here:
**3:37:56**
